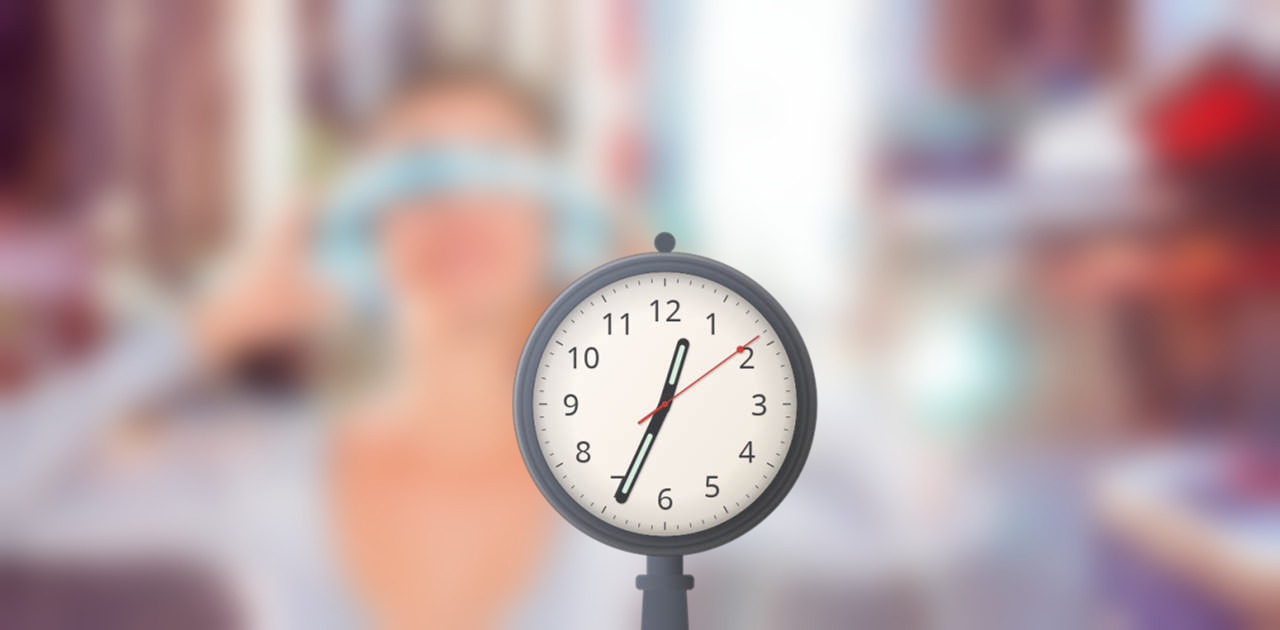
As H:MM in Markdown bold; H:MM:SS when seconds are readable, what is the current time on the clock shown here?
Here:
**12:34:09**
